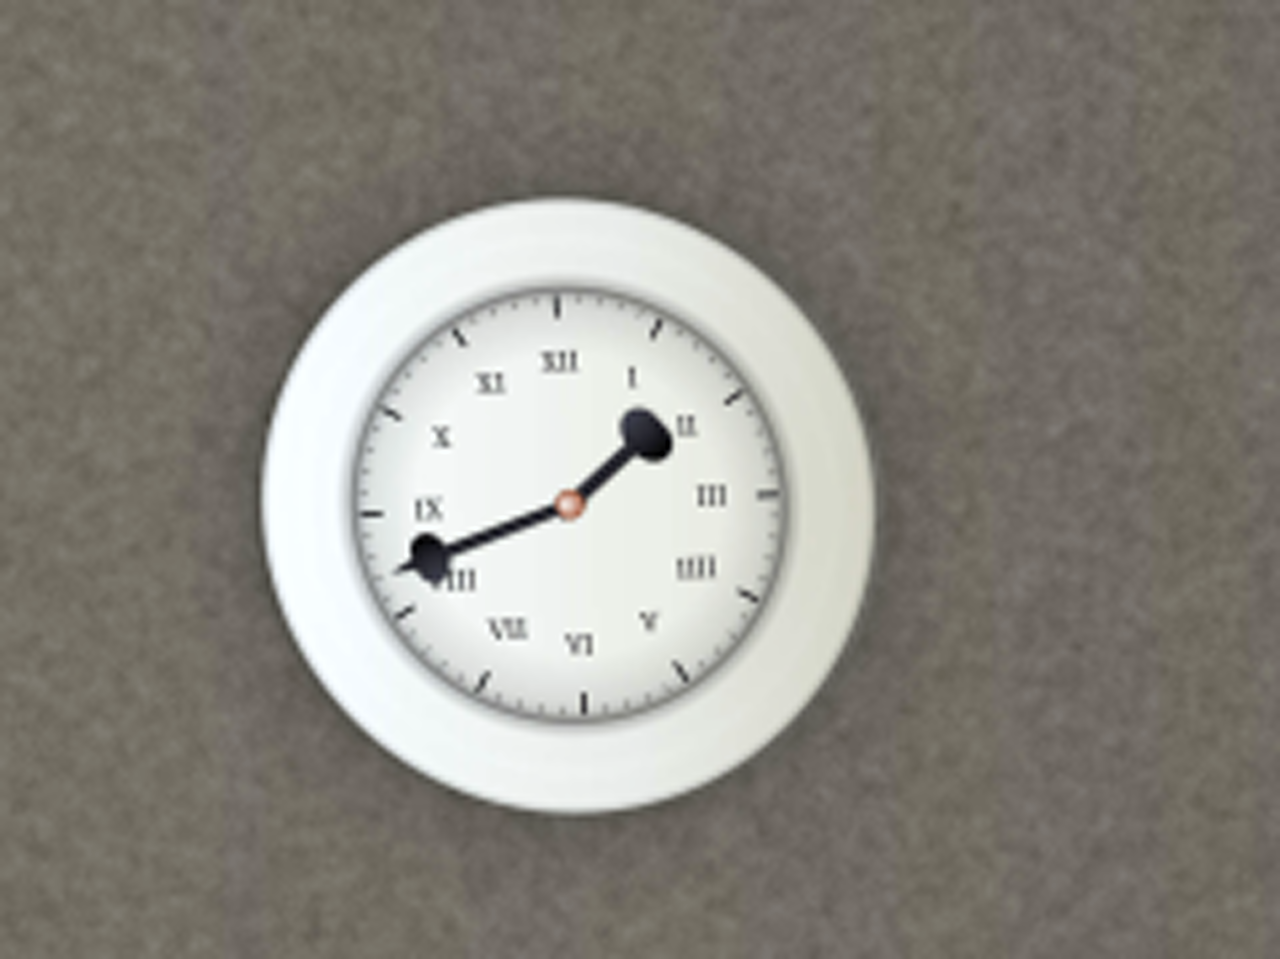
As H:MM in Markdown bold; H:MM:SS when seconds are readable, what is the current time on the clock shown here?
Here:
**1:42**
